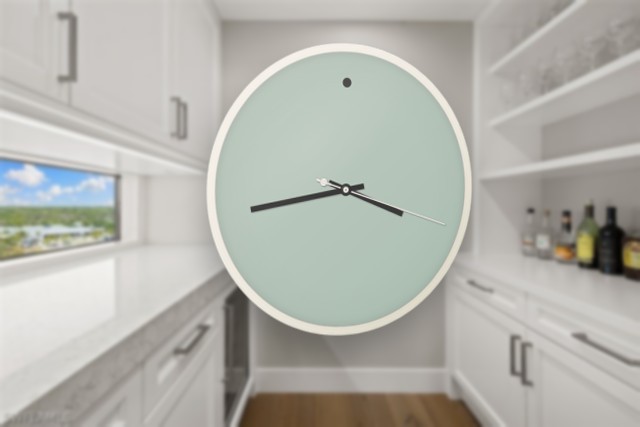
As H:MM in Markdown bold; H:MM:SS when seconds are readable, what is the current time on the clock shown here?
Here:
**3:43:18**
